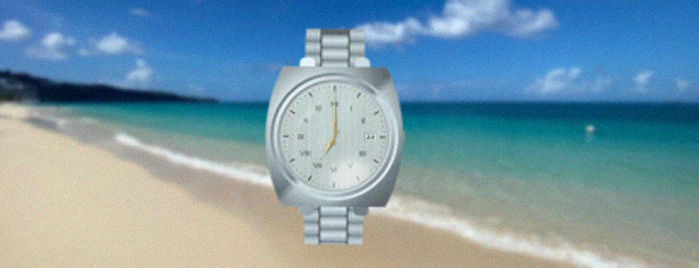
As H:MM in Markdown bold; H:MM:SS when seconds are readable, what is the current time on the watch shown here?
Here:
**7:00**
